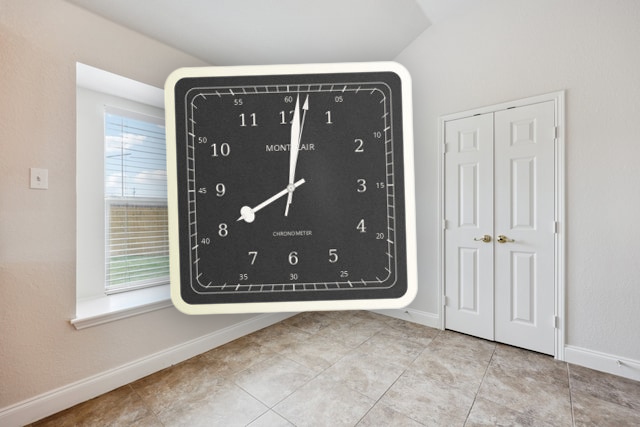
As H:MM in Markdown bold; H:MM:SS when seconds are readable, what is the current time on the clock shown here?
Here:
**8:01:02**
